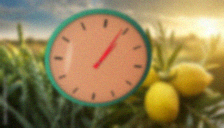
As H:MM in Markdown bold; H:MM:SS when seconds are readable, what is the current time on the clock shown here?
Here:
**1:04**
